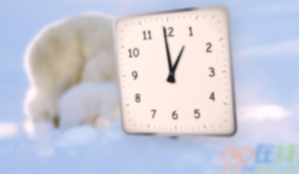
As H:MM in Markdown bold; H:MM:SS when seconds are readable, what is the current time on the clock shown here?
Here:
**12:59**
